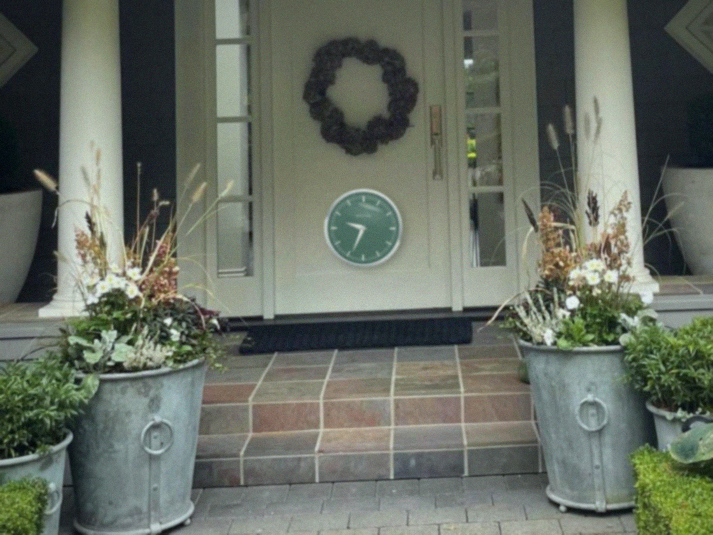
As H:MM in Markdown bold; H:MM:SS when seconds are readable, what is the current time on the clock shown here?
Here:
**9:34**
